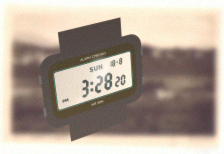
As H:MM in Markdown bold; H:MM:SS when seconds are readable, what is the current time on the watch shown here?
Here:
**3:28:20**
